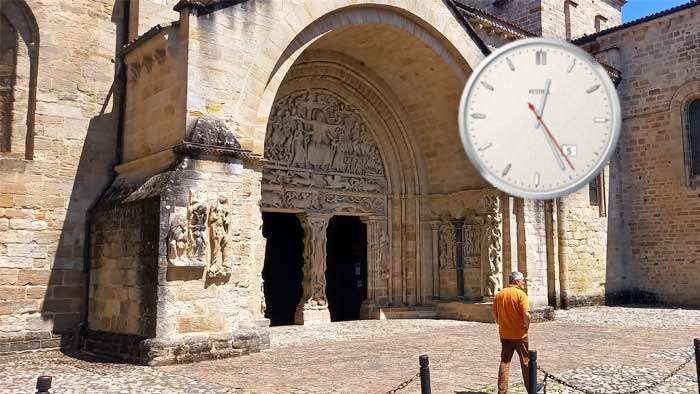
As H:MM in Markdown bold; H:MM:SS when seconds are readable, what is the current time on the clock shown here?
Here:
**12:25:24**
